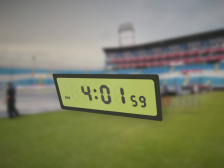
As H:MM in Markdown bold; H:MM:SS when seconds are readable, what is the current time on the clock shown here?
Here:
**4:01:59**
